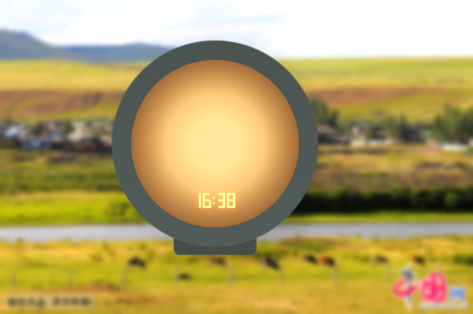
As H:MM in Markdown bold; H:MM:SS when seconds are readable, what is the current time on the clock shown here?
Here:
**16:38**
